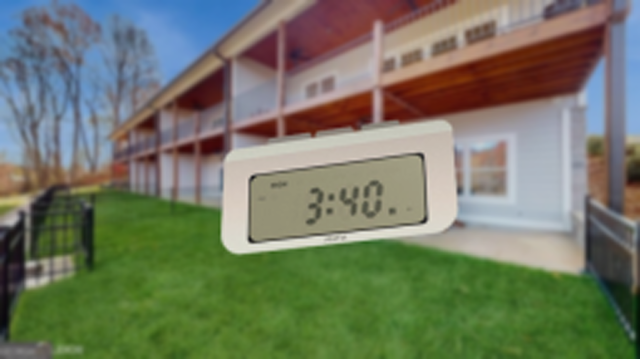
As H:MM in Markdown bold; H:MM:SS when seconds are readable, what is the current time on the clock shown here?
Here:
**3:40**
